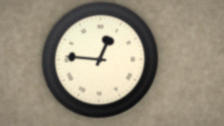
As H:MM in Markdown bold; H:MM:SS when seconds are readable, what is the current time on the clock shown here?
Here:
**12:46**
